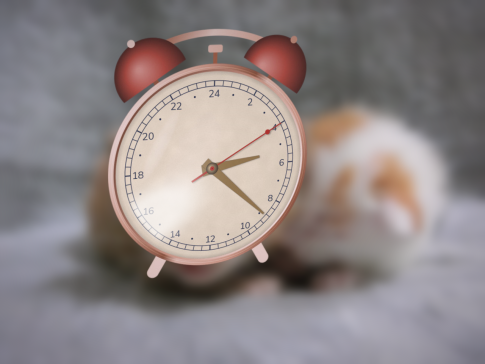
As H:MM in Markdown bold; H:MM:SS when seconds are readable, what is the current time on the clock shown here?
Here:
**5:22:10**
